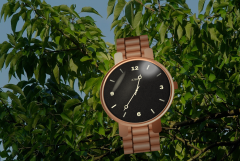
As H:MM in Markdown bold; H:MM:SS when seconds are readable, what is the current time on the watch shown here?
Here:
**12:36**
